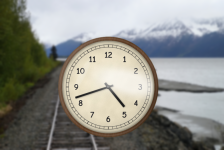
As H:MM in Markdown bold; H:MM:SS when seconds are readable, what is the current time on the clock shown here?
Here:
**4:42**
